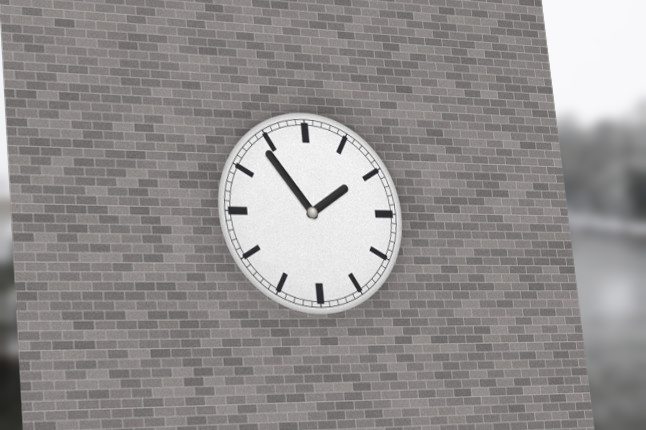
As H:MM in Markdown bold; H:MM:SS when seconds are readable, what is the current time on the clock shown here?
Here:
**1:54**
